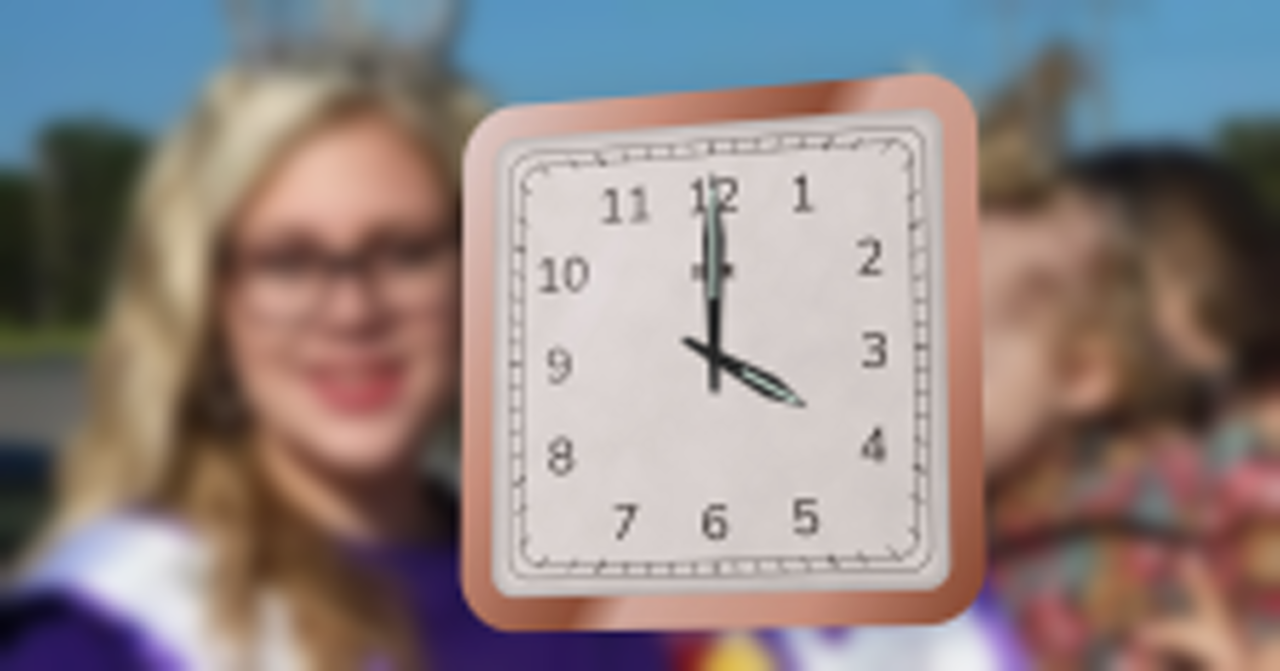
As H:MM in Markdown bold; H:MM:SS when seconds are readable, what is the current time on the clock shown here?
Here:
**4:00**
